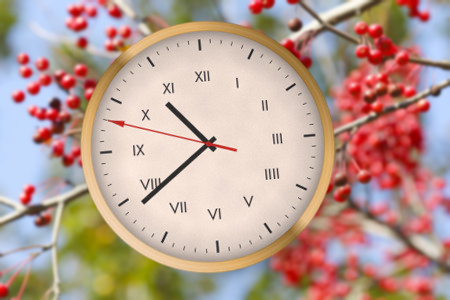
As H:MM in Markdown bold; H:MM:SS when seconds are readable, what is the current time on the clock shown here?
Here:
**10:38:48**
